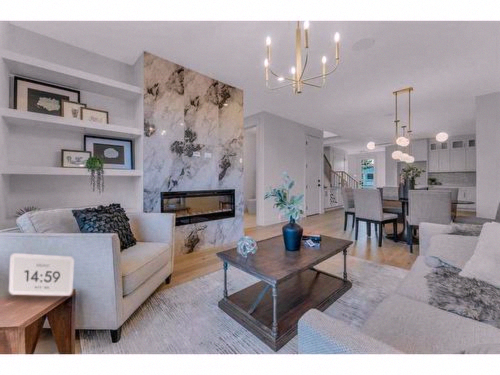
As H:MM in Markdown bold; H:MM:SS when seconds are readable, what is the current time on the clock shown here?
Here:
**14:59**
